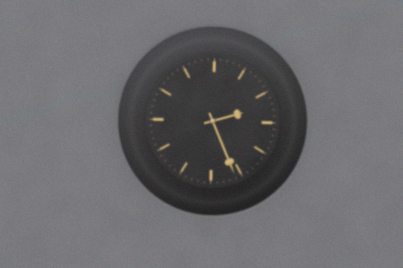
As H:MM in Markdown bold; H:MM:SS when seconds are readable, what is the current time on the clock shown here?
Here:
**2:26**
